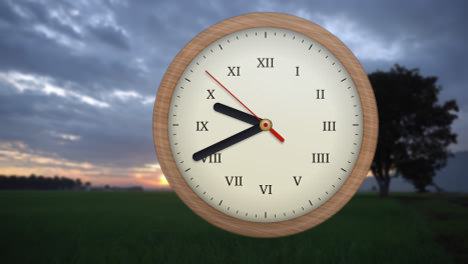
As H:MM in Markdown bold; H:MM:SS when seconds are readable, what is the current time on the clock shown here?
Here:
**9:40:52**
